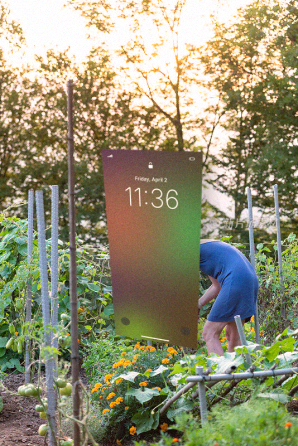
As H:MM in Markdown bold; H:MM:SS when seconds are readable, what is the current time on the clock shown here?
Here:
**11:36**
